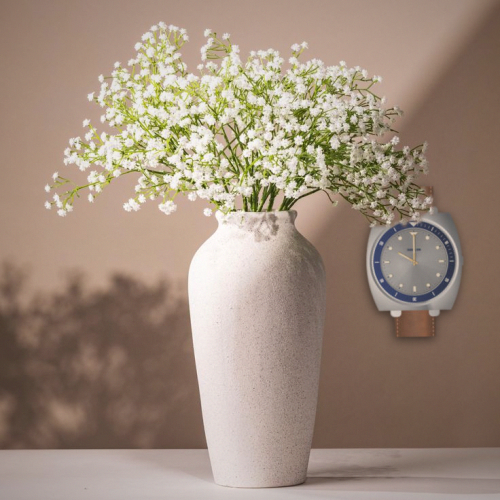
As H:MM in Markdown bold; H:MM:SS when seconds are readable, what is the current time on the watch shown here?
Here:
**10:00**
